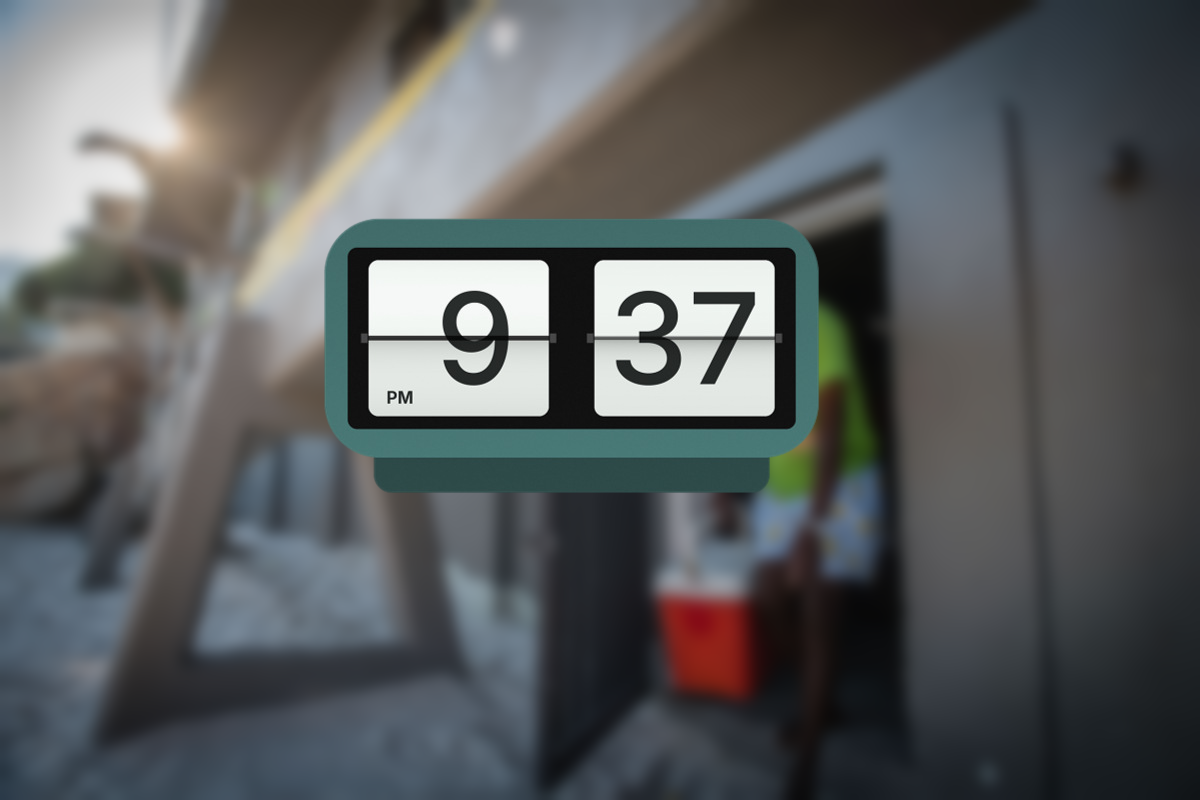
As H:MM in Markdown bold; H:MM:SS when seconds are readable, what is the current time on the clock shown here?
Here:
**9:37**
